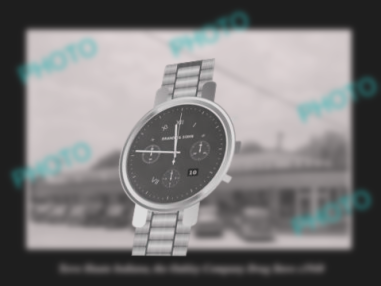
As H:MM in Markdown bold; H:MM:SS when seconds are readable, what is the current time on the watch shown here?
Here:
**11:46**
